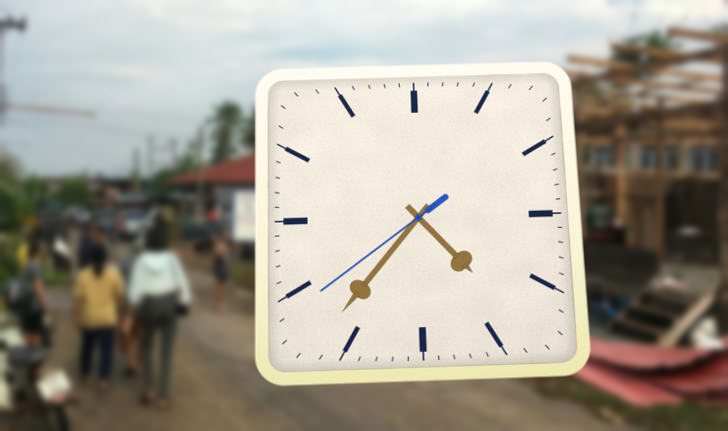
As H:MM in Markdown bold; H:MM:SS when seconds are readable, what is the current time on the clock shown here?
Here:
**4:36:39**
